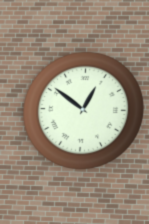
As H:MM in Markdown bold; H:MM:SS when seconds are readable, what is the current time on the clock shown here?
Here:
**12:51**
